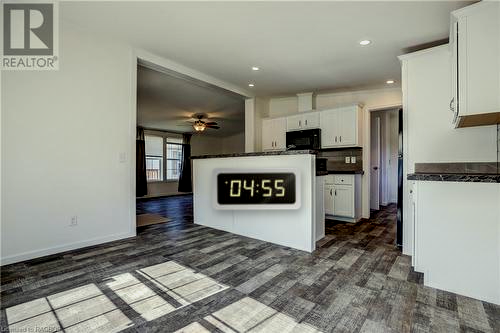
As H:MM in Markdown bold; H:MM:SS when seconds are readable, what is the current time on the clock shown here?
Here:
**4:55**
